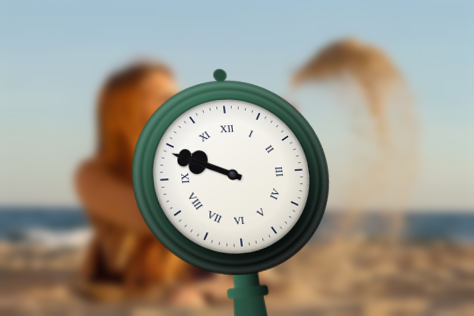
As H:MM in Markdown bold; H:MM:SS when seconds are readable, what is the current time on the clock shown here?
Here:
**9:49**
